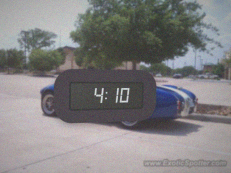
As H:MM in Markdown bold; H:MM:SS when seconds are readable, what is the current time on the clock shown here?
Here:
**4:10**
